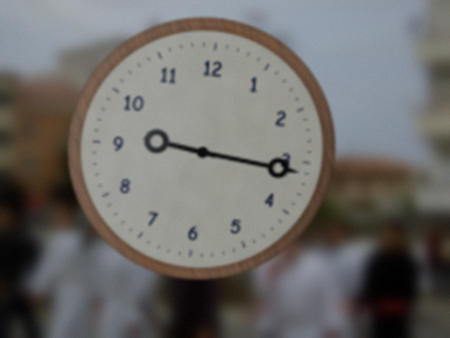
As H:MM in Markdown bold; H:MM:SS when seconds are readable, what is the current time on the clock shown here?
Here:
**9:16**
